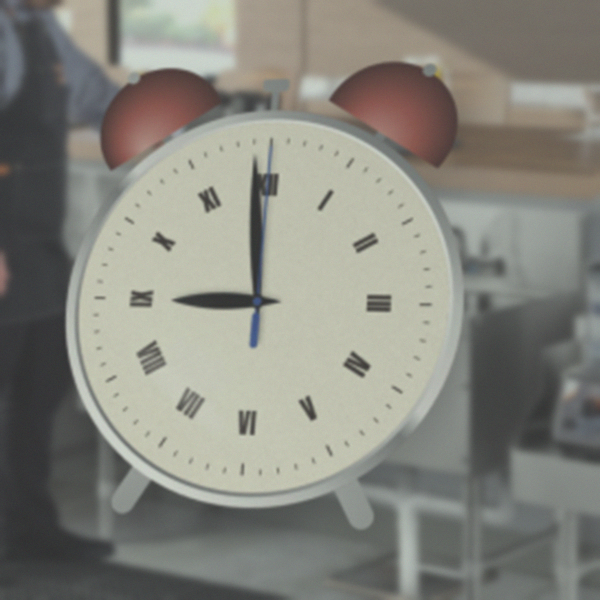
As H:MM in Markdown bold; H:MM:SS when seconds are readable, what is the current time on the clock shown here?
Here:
**8:59:00**
